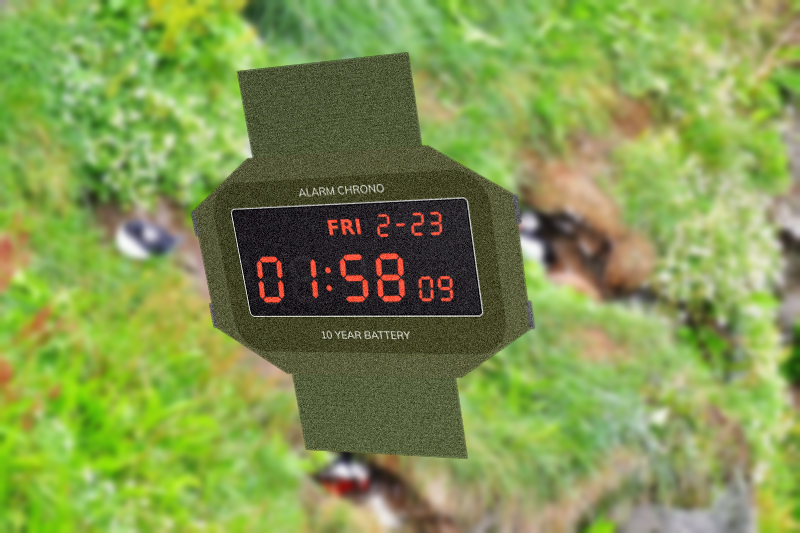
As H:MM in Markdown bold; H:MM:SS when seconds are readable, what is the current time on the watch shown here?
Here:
**1:58:09**
